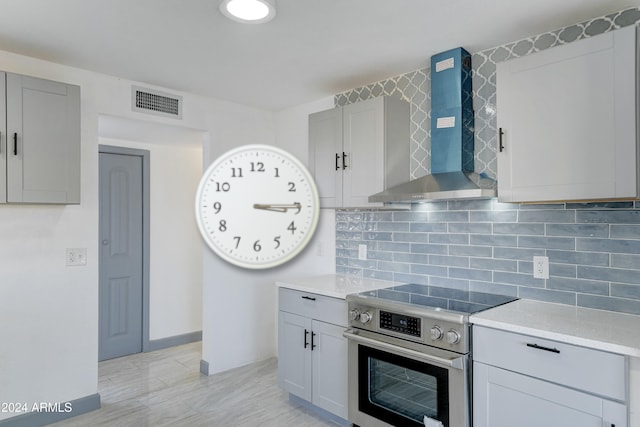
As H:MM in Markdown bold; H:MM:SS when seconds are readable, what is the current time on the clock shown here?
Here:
**3:15**
